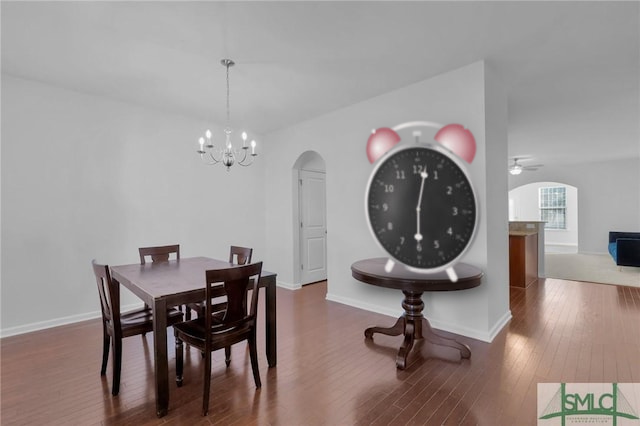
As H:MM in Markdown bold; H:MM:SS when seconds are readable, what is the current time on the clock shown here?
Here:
**6:02**
